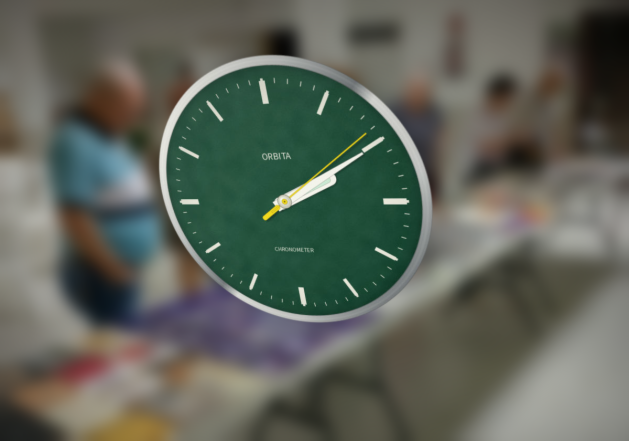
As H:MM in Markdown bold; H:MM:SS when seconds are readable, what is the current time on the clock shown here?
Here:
**2:10:09**
